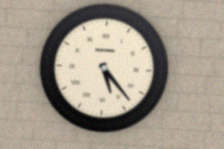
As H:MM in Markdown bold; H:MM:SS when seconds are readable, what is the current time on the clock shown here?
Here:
**5:23**
